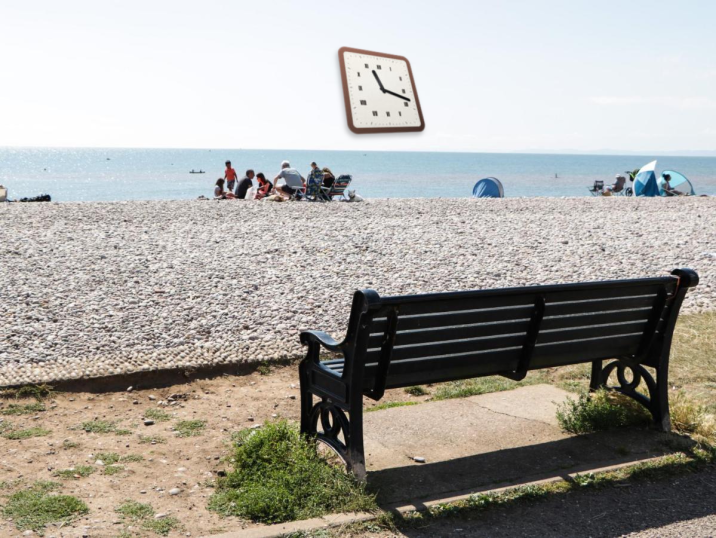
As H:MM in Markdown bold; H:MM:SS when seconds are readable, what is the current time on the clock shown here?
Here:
**11:18**
